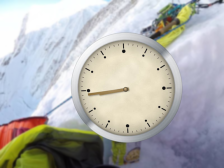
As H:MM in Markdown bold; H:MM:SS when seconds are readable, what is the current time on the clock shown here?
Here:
**8:44**
